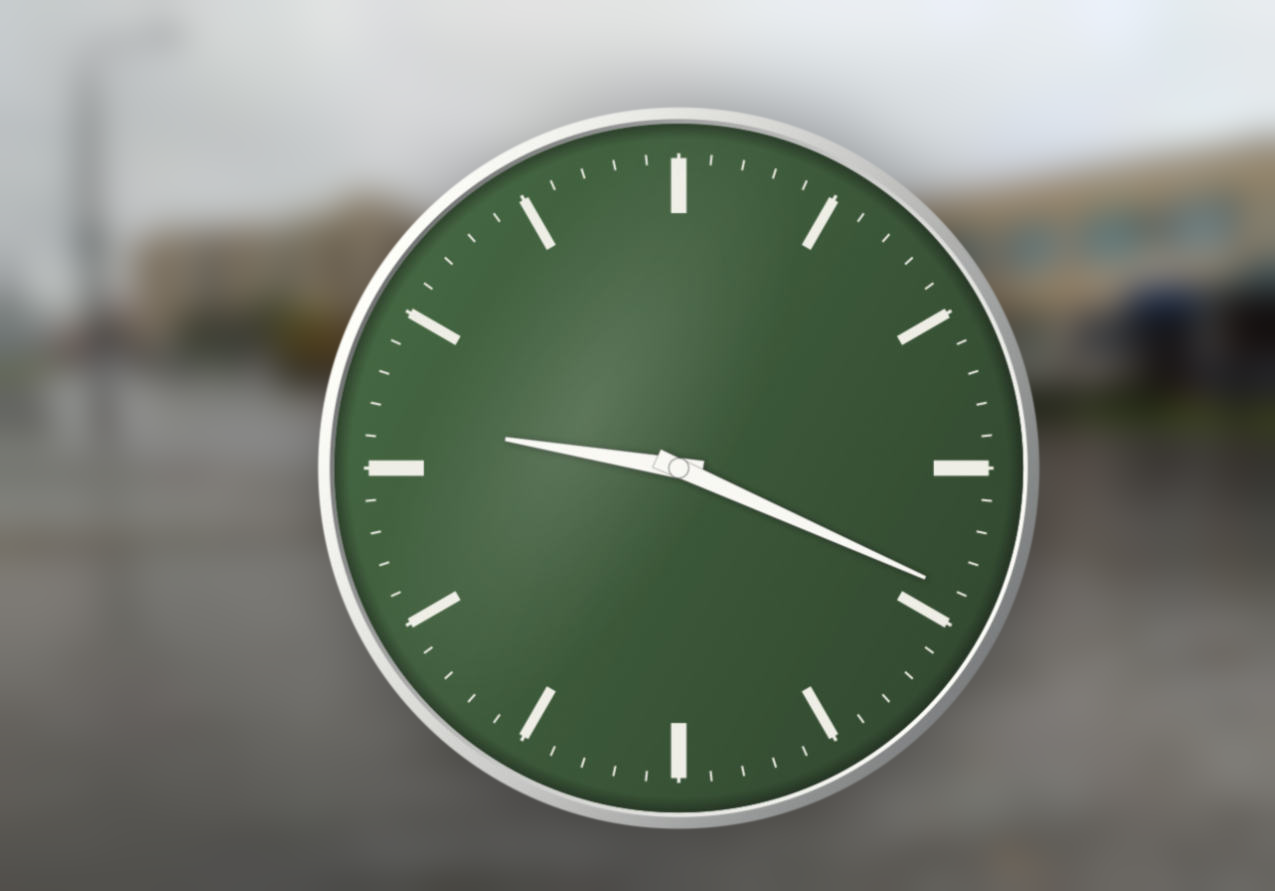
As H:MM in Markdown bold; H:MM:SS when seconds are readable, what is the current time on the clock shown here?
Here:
**9:19**
